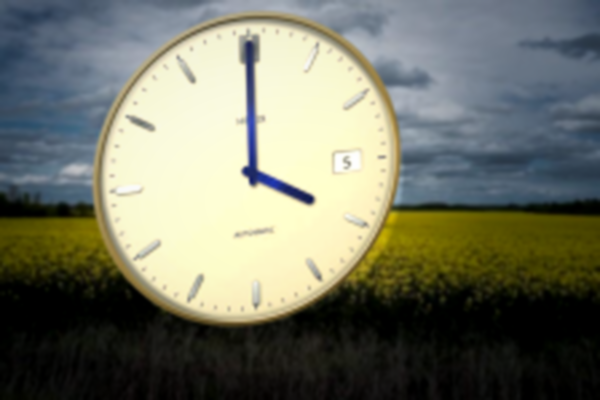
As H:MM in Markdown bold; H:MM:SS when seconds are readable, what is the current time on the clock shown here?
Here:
**4:00**
